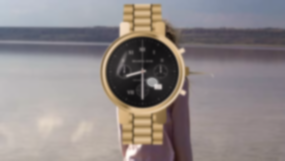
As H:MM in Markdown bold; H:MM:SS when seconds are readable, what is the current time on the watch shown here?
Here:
**8:30**
